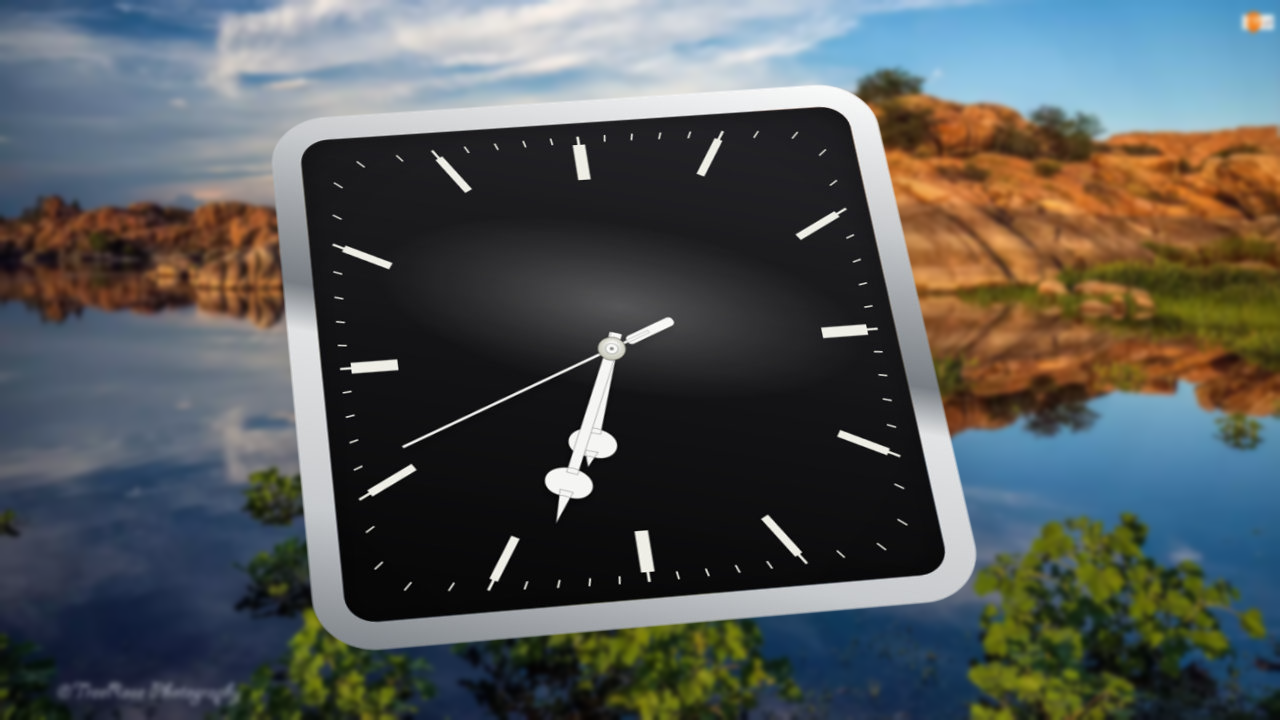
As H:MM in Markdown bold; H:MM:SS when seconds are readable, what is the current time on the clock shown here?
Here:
**6:33:41**
